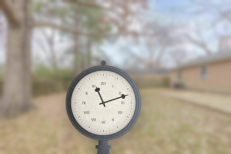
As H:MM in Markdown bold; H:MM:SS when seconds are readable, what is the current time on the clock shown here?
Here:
**11:12**
